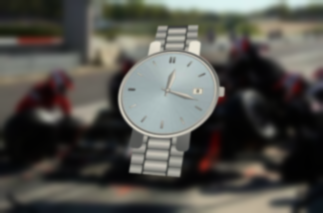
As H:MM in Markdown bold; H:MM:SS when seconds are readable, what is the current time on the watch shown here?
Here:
**12:18**
